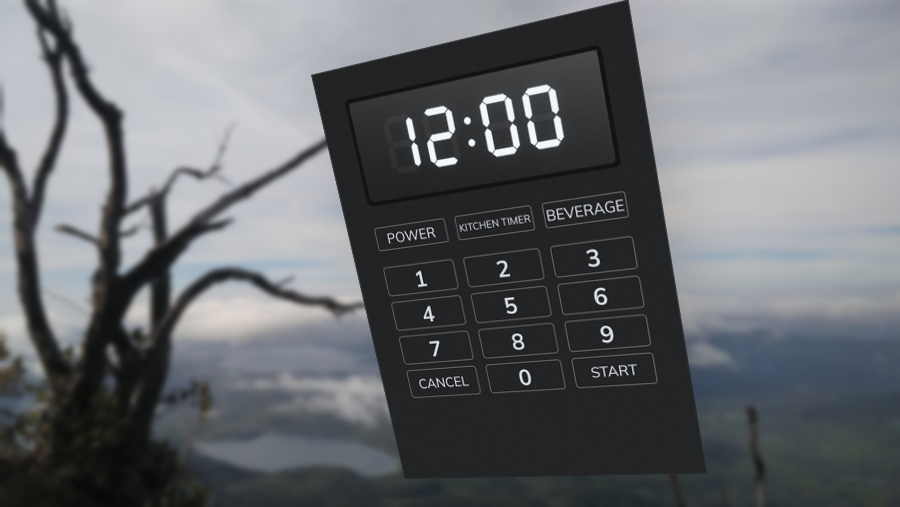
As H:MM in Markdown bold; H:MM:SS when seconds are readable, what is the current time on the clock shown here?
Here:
**12:00**
